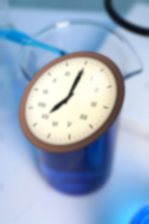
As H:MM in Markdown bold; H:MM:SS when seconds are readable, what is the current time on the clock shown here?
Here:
**7:00**
